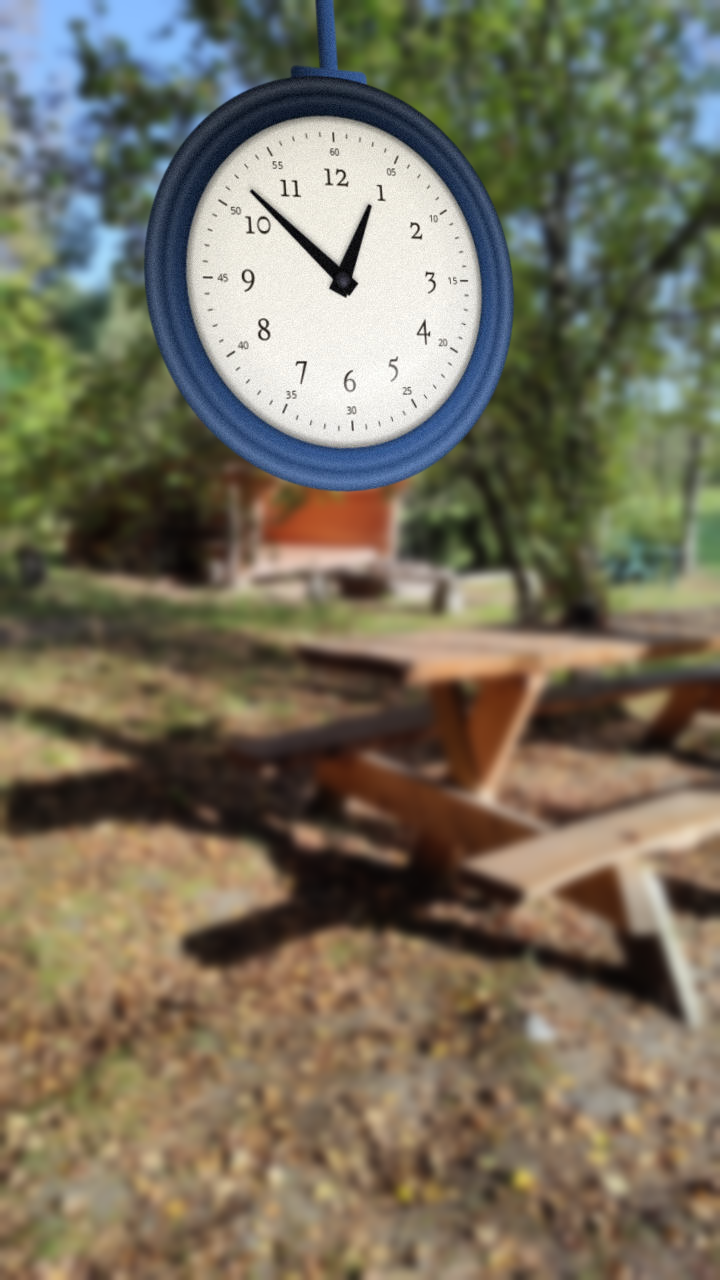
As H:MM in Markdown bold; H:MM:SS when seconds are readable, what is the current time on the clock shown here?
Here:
**12:52**
